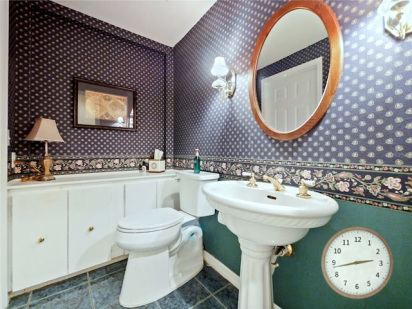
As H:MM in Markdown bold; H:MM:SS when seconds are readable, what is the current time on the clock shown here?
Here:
**2:43**
